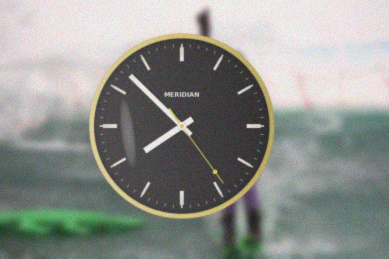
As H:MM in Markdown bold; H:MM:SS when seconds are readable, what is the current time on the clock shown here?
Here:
**7:52:24**
